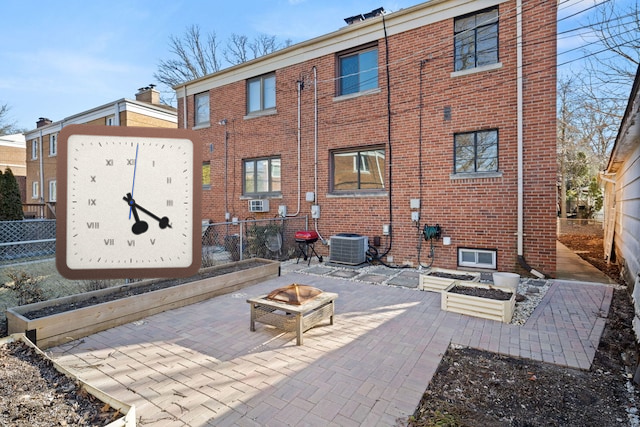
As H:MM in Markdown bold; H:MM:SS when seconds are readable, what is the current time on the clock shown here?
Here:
**5:20:01**
